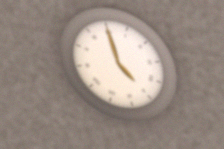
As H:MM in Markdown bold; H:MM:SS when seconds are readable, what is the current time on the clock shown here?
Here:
**5:00**
